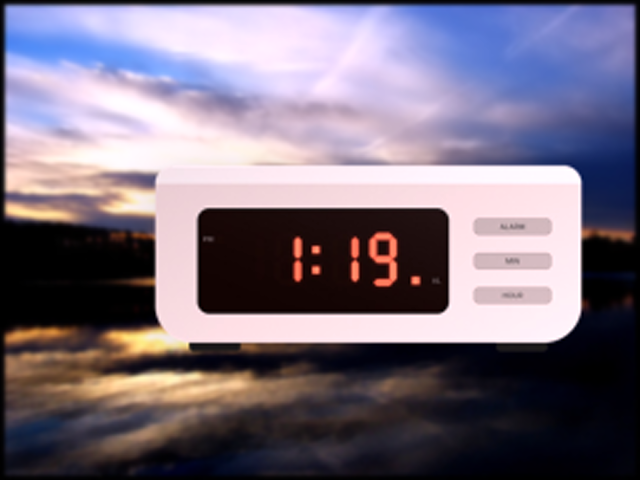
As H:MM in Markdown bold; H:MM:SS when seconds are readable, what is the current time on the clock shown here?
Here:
**1:19**
